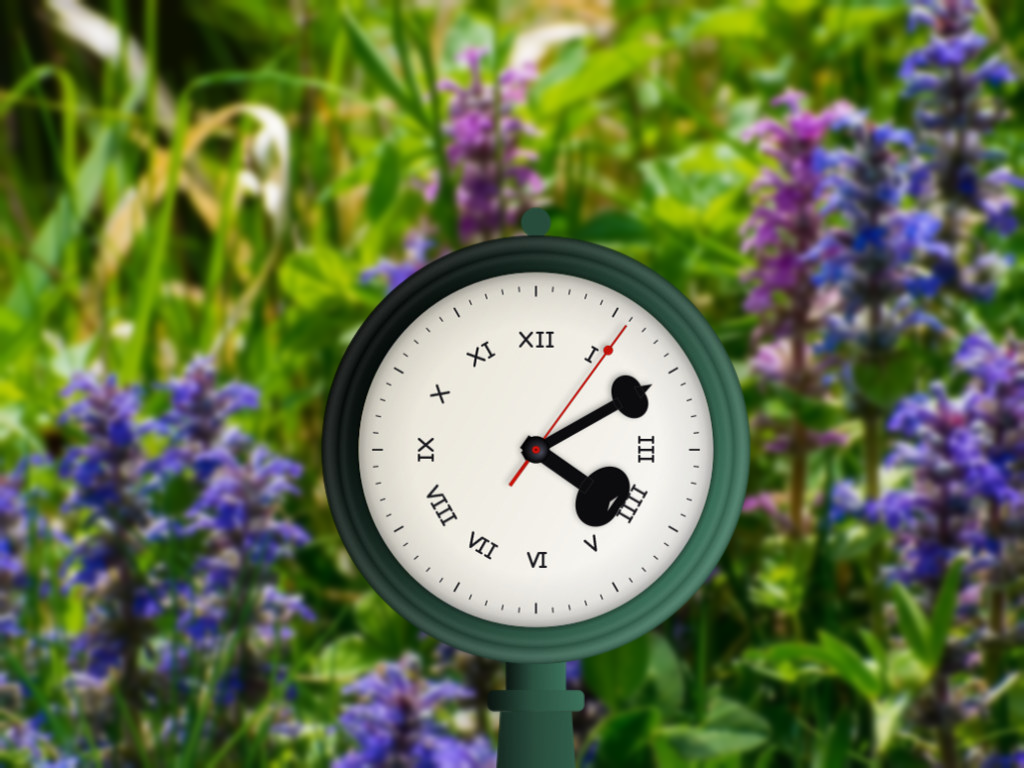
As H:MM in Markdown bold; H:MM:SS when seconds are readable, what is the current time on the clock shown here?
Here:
**4:10:06**
